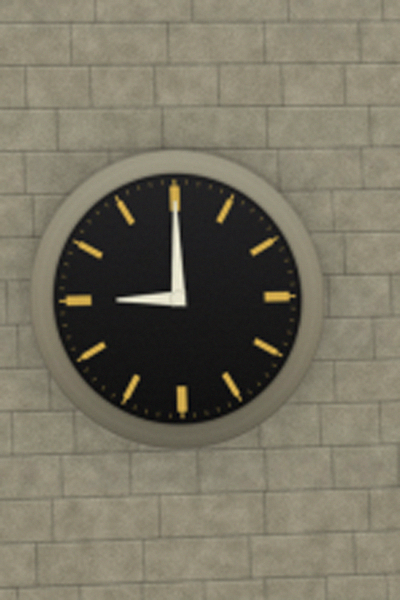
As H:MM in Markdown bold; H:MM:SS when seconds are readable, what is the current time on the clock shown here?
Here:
**9:00**
